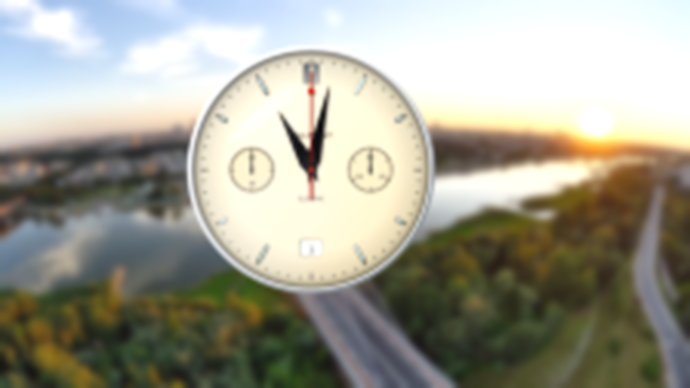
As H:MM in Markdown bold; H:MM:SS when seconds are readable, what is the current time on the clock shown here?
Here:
**11:02**
